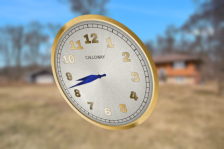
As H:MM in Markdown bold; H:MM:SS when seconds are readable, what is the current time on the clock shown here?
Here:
**8:42**
